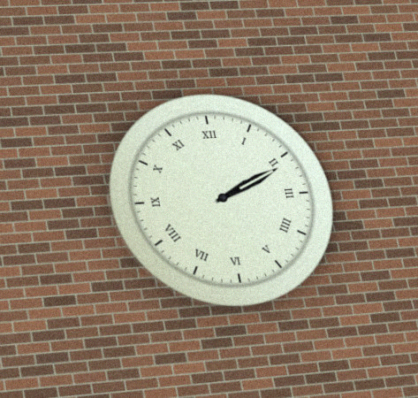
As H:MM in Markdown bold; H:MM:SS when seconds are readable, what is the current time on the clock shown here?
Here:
**2:11**
